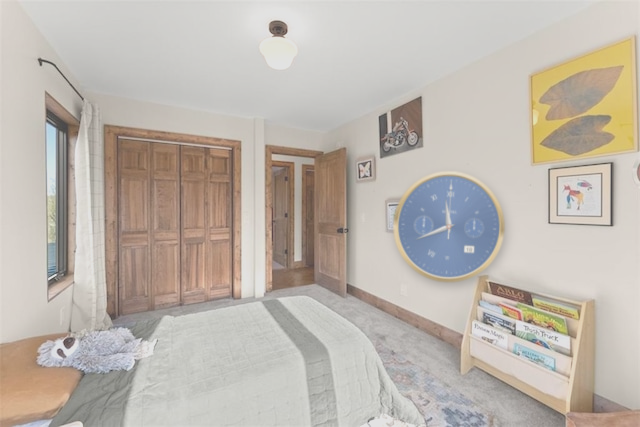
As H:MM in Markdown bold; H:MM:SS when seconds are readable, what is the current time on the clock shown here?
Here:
**11:41**
